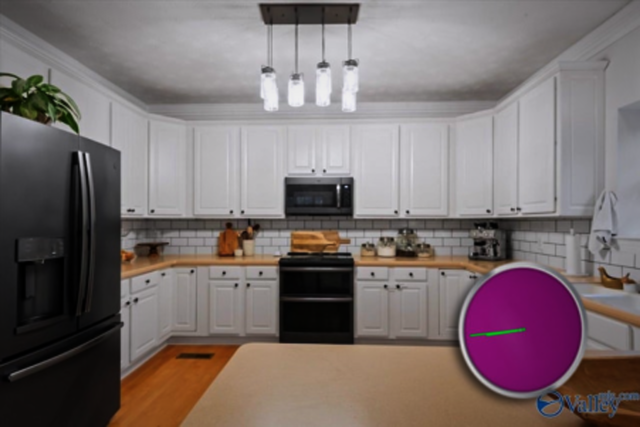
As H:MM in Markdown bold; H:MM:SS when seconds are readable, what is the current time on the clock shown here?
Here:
**8:44**
